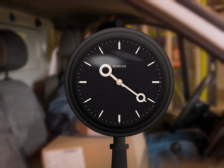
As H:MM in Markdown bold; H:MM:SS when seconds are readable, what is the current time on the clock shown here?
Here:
**10:21**
